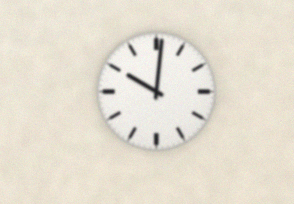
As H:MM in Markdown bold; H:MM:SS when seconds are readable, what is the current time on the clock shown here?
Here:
**10:01**
